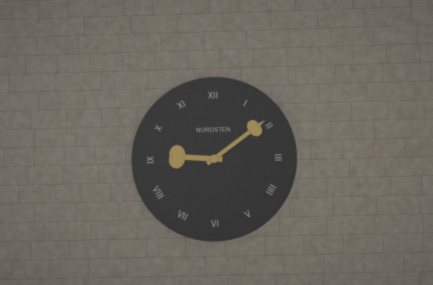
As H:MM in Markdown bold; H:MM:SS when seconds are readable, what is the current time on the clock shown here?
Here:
**9:09**
